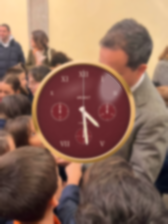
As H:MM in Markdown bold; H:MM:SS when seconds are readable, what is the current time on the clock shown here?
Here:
**4:29**
